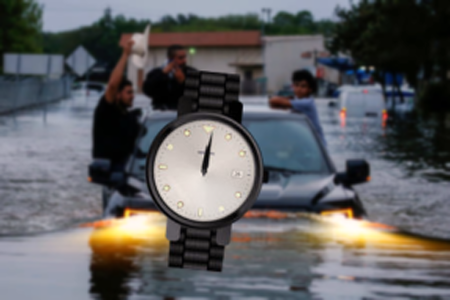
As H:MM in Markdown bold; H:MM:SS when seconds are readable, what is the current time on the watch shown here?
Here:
**12:01**
